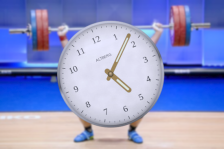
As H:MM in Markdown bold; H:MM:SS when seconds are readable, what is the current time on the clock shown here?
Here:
**5:08**
